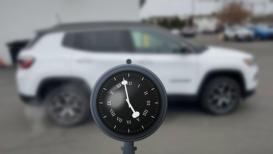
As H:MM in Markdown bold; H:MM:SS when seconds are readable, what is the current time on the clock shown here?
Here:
**4:58**
